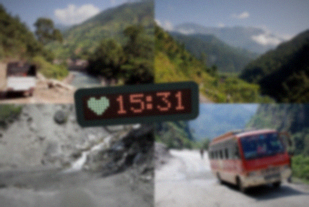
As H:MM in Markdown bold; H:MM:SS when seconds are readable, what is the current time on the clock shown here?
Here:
**15:31**
